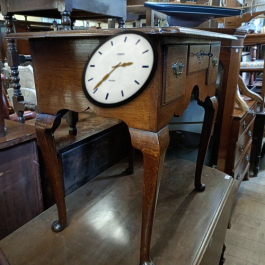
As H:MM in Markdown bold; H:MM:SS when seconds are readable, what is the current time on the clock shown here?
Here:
**2:36**
